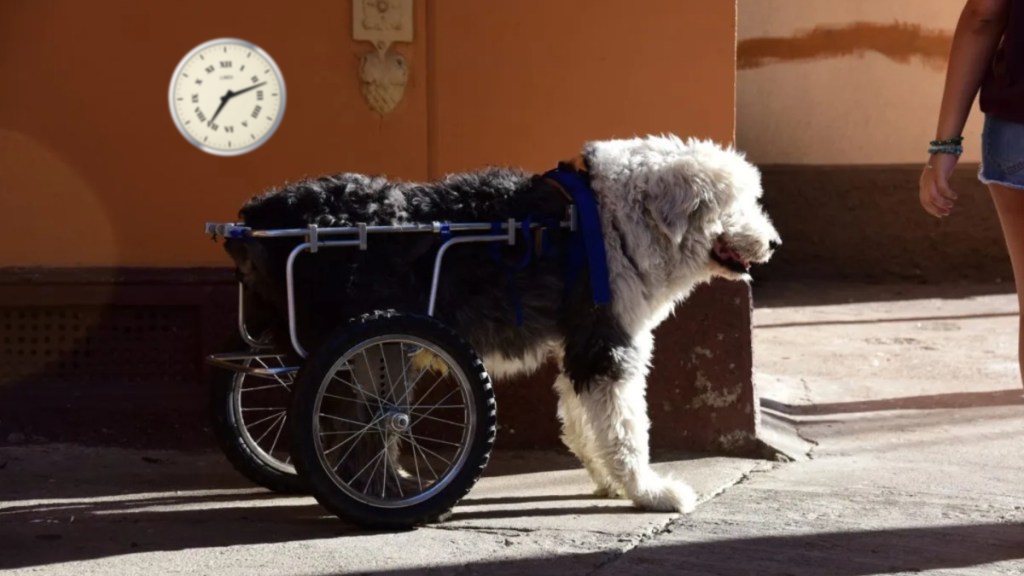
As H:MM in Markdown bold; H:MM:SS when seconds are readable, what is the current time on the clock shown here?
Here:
**7:12**
